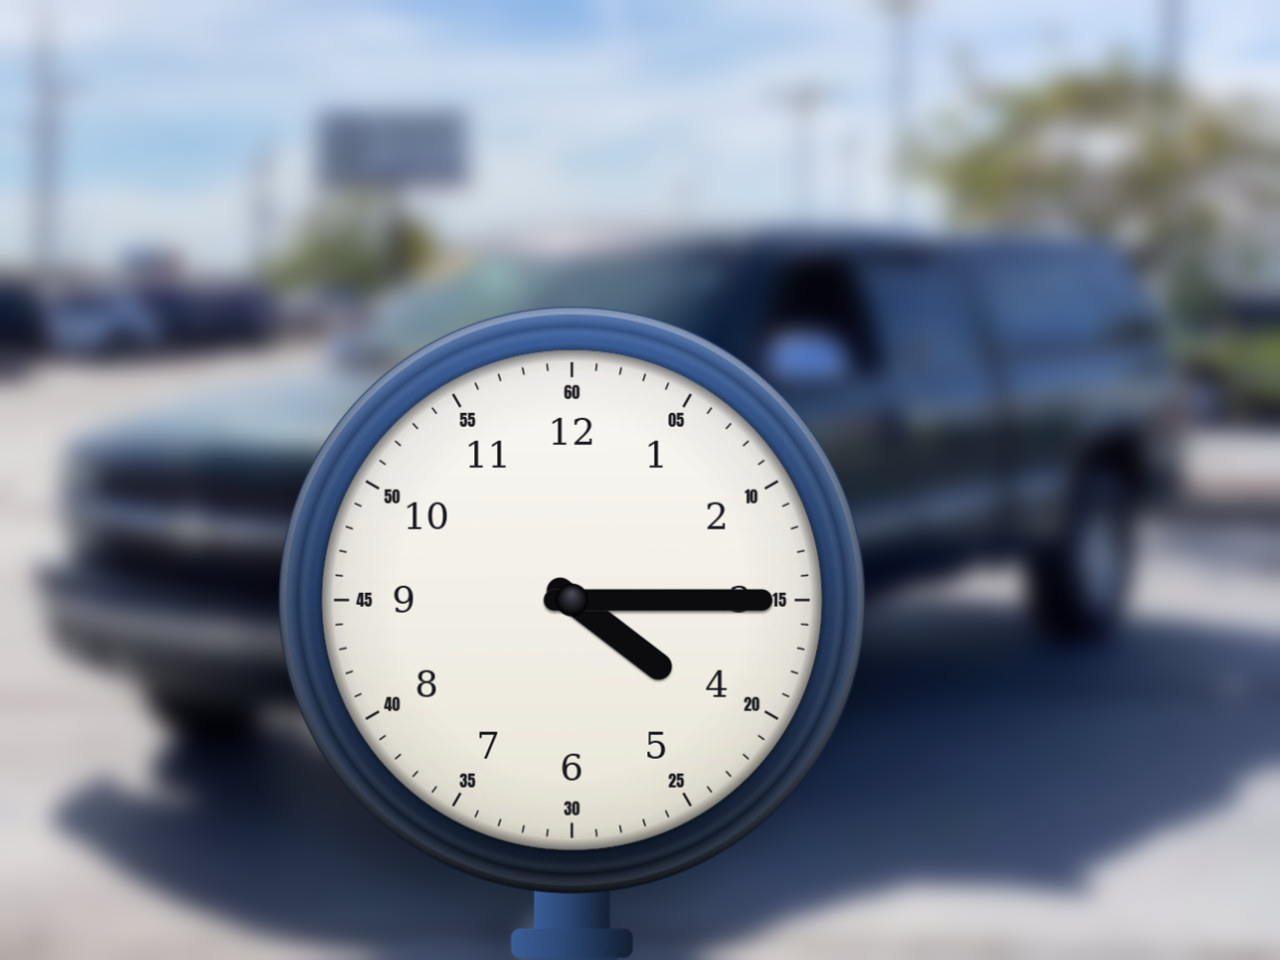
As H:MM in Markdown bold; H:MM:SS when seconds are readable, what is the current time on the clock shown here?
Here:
**4:15**
